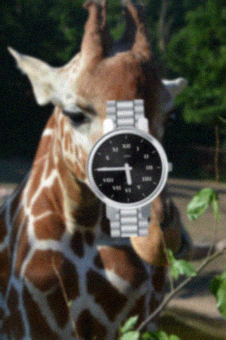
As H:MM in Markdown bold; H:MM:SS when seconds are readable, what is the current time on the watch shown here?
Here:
**5:45**
